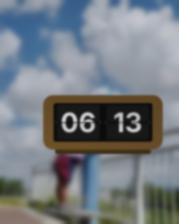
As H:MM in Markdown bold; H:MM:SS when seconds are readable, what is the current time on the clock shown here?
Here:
**6:13**
